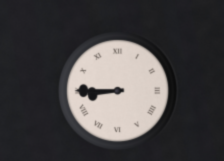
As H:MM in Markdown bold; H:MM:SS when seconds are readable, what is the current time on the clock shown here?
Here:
**8:45**
